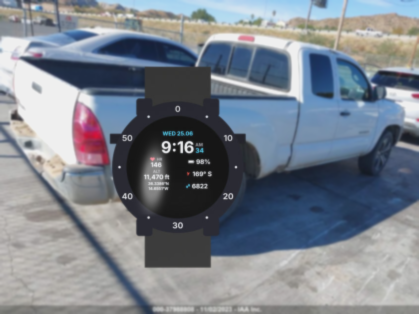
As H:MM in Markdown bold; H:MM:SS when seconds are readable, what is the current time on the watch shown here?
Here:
**9:16**
